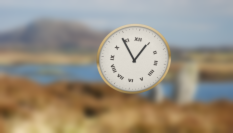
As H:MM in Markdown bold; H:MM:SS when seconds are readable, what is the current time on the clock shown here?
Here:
**12:54**
